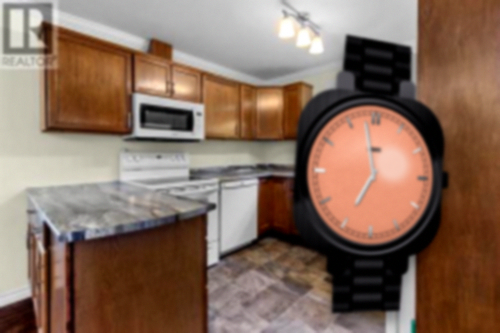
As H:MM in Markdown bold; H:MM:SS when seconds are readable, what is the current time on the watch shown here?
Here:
**6:58**
